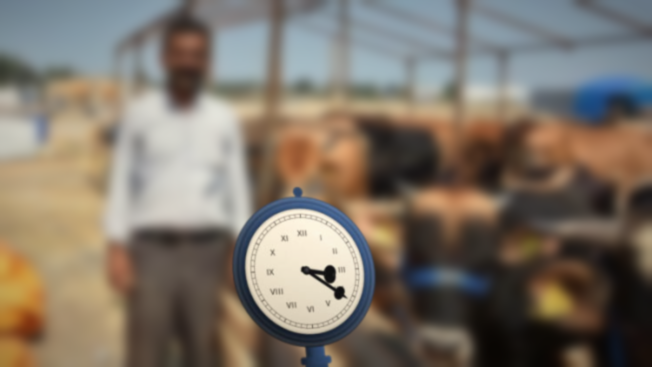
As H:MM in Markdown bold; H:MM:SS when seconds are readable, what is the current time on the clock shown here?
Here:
**3:21**
